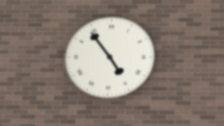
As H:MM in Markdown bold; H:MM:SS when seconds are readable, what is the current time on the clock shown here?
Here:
**4:54**
